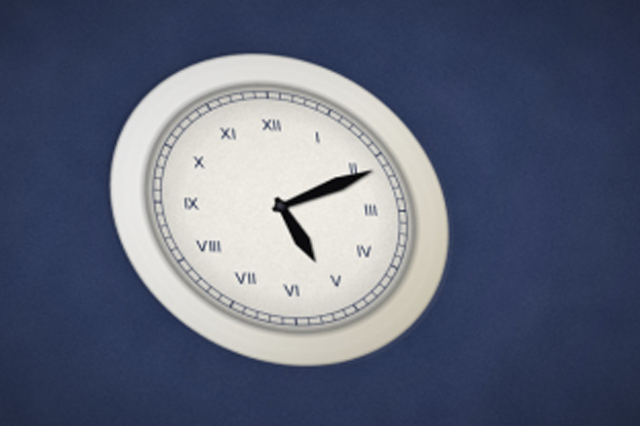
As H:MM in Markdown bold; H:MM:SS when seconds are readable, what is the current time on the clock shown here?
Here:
**5:11**
